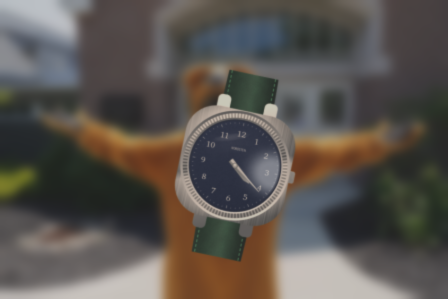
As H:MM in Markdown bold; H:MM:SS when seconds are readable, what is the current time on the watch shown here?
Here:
**4:21**
